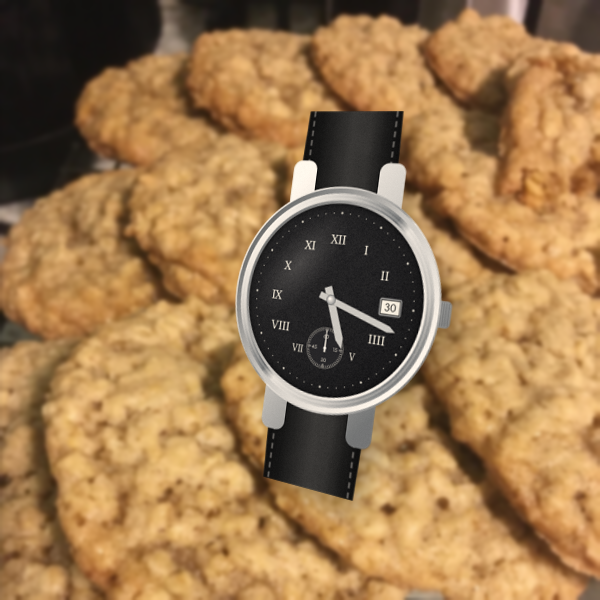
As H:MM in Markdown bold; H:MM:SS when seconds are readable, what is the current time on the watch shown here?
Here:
**5:18**
